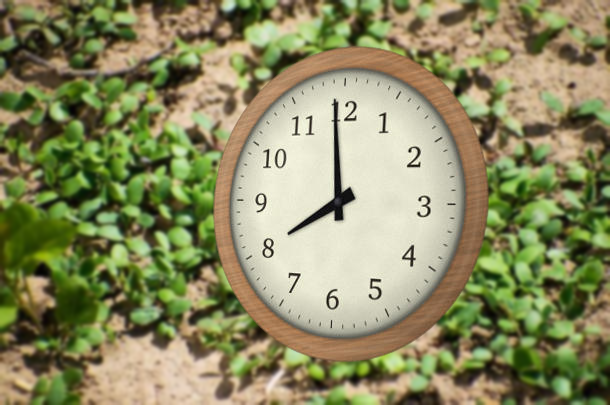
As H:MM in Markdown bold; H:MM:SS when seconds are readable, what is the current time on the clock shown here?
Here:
**7:59**
